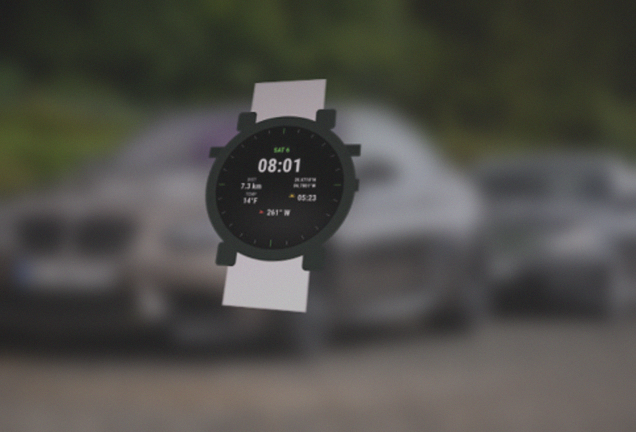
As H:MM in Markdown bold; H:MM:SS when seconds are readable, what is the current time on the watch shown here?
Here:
**8:01**
